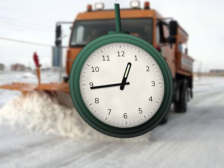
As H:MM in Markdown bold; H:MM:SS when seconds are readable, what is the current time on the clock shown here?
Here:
**12:44**
